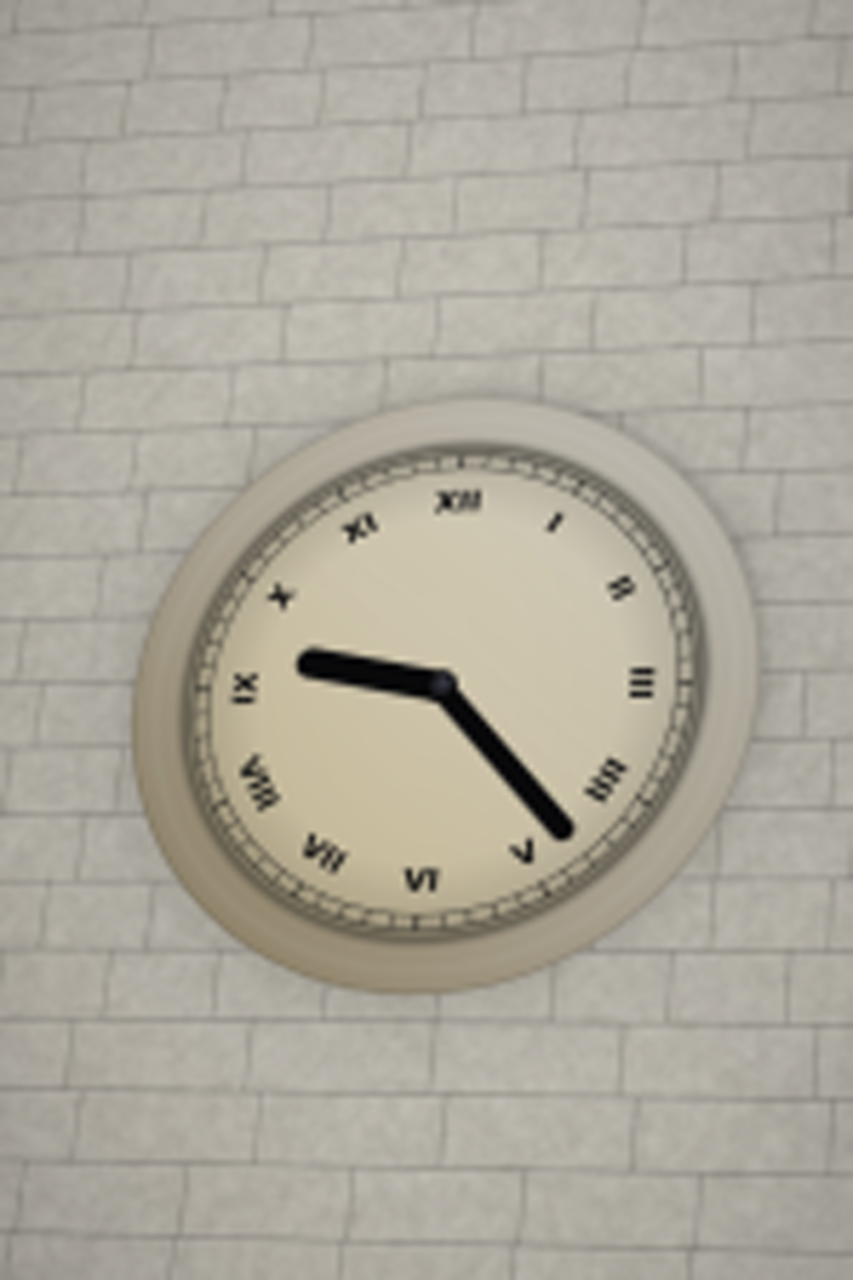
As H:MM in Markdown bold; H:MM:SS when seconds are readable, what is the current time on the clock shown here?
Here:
**9:23**
